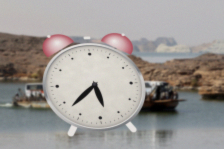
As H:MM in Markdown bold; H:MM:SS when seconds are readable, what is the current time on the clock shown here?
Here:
**5:38**
